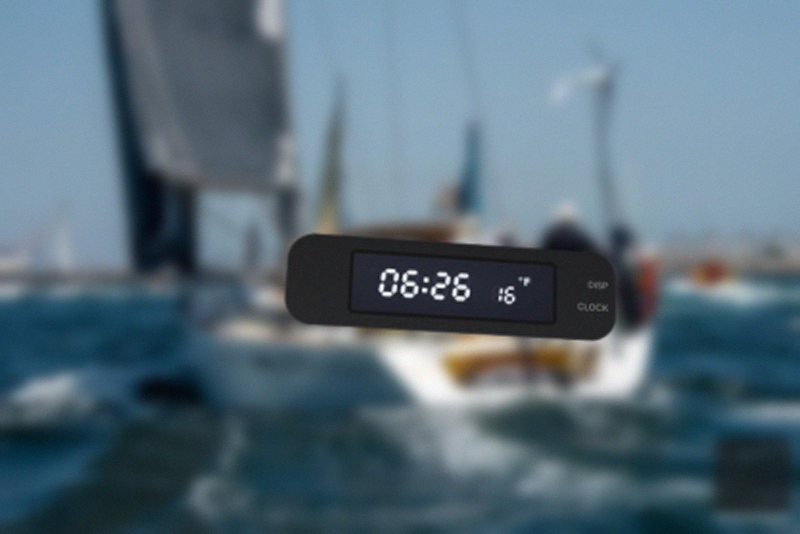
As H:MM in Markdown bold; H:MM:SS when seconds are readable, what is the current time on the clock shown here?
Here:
**6:26**
